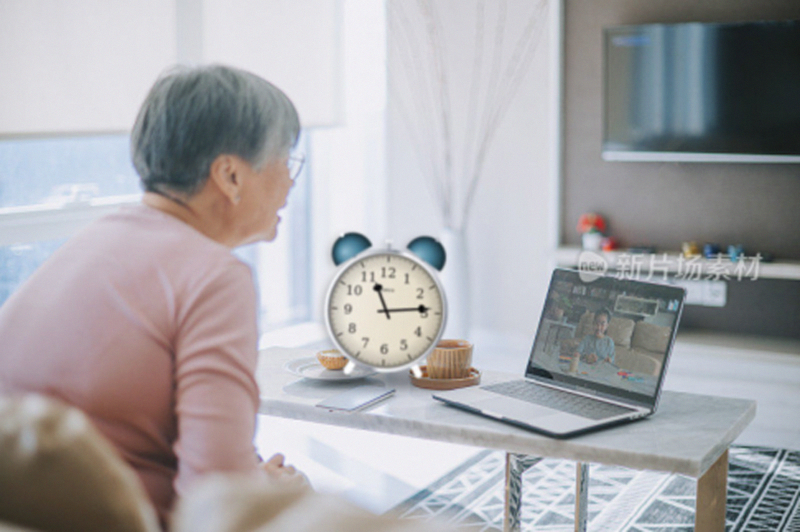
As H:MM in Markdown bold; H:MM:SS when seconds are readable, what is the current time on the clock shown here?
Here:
**11:14**
